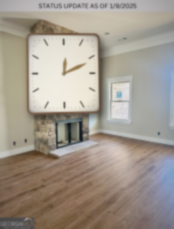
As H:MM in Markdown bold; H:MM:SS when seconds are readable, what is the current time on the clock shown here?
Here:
**12:11**
